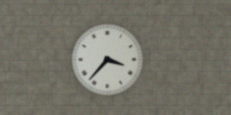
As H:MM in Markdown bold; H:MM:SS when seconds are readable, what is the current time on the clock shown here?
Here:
**3:37**
